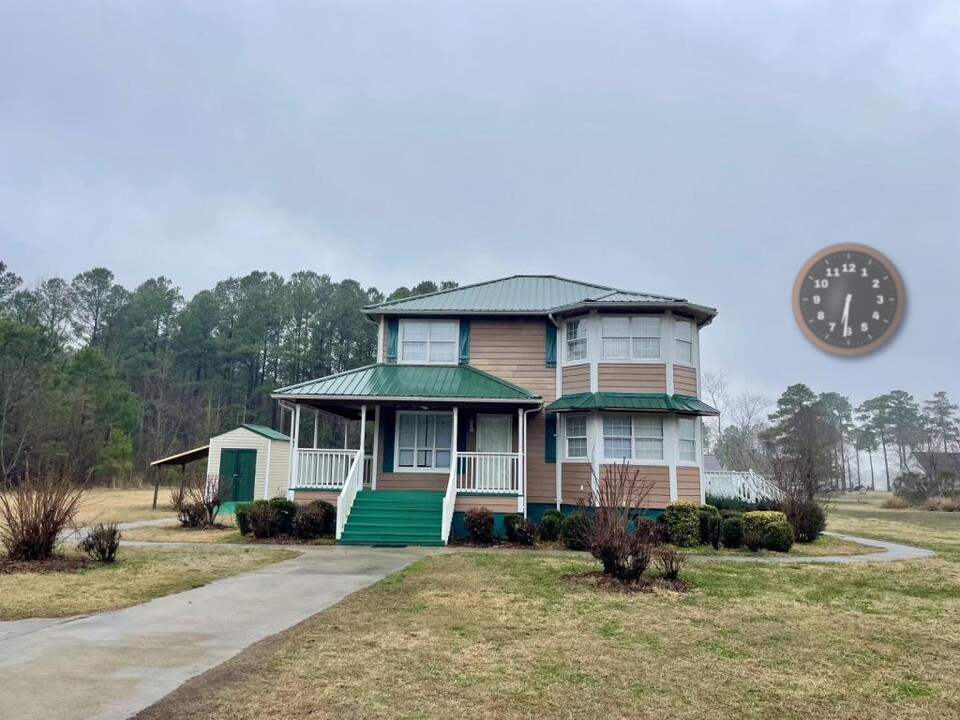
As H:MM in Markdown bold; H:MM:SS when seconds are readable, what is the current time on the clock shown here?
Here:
**6:31**
